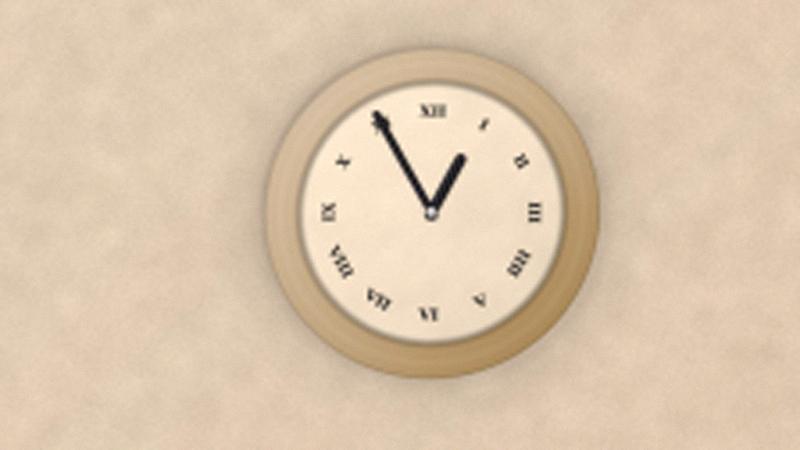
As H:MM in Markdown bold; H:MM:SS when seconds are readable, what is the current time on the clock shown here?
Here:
**12:55**
